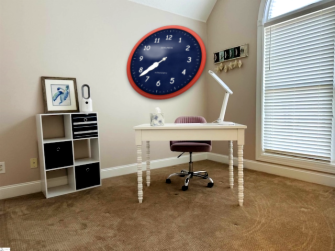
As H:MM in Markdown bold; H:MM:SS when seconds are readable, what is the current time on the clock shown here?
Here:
**7:38**
